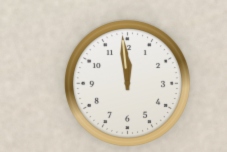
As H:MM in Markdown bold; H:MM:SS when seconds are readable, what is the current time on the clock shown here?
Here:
**11:59**
